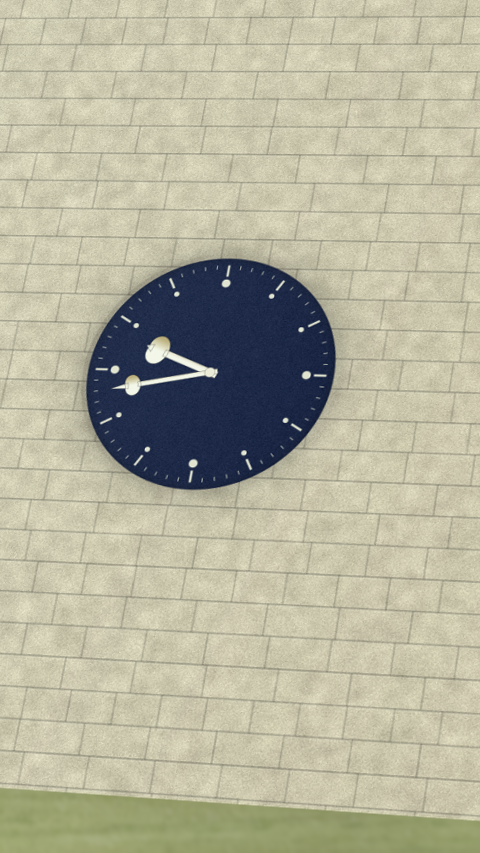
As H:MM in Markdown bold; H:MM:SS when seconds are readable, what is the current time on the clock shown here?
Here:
**9:43**
